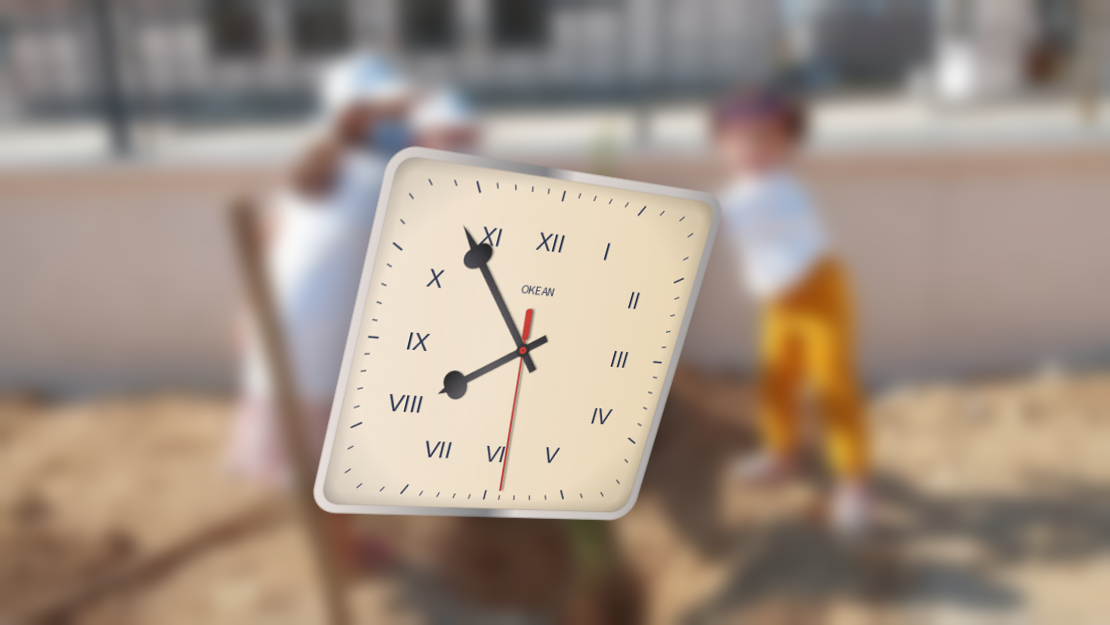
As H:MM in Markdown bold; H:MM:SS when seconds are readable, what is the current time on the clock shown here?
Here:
**7:53:29**
